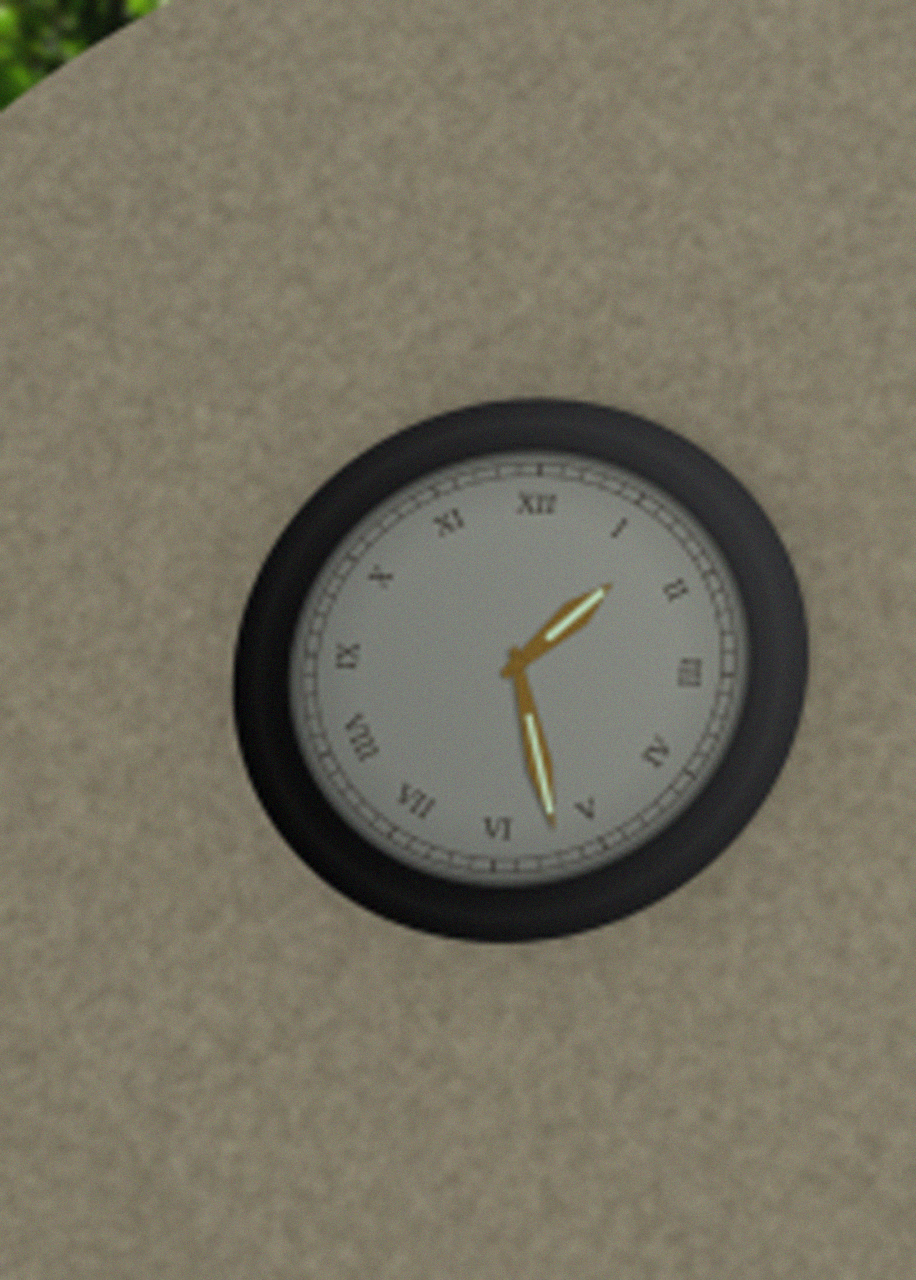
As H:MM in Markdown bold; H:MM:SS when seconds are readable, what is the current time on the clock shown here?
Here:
**1:27**
